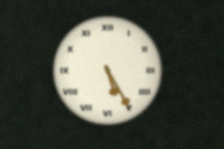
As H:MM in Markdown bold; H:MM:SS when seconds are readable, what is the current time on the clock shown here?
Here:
**5:25**
